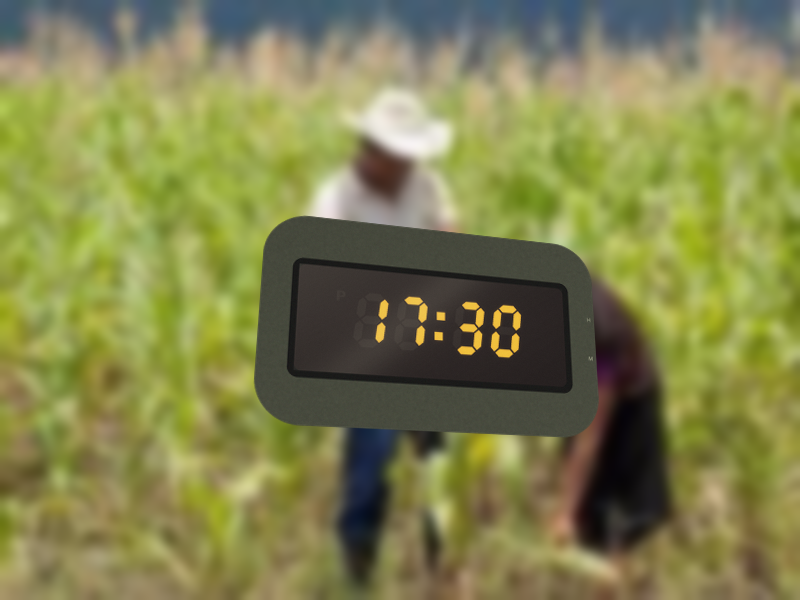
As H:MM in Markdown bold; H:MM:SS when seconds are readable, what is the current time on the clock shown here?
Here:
**17:30**
